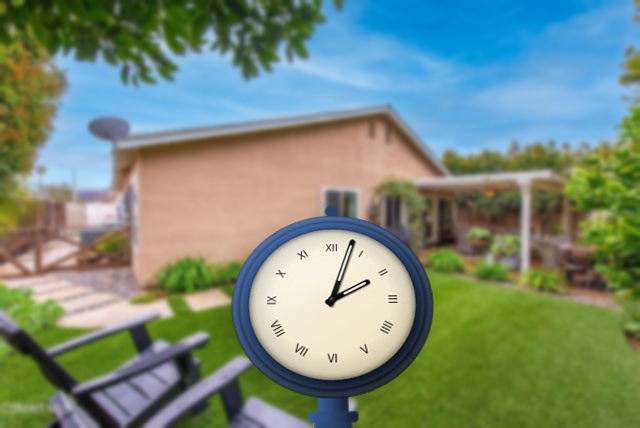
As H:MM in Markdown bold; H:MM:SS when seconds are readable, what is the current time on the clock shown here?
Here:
**2:03**
